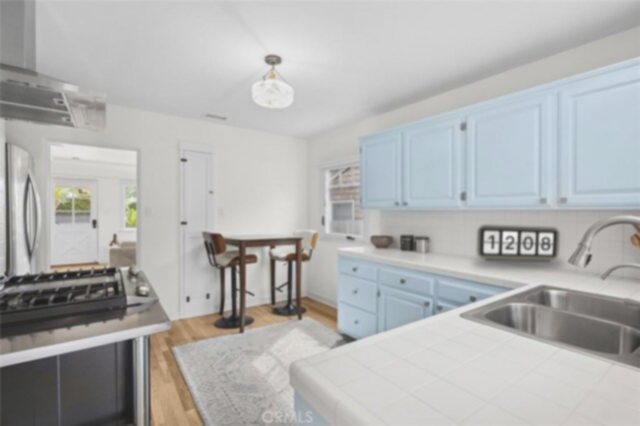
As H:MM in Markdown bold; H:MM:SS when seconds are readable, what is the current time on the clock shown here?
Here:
**12:08**
